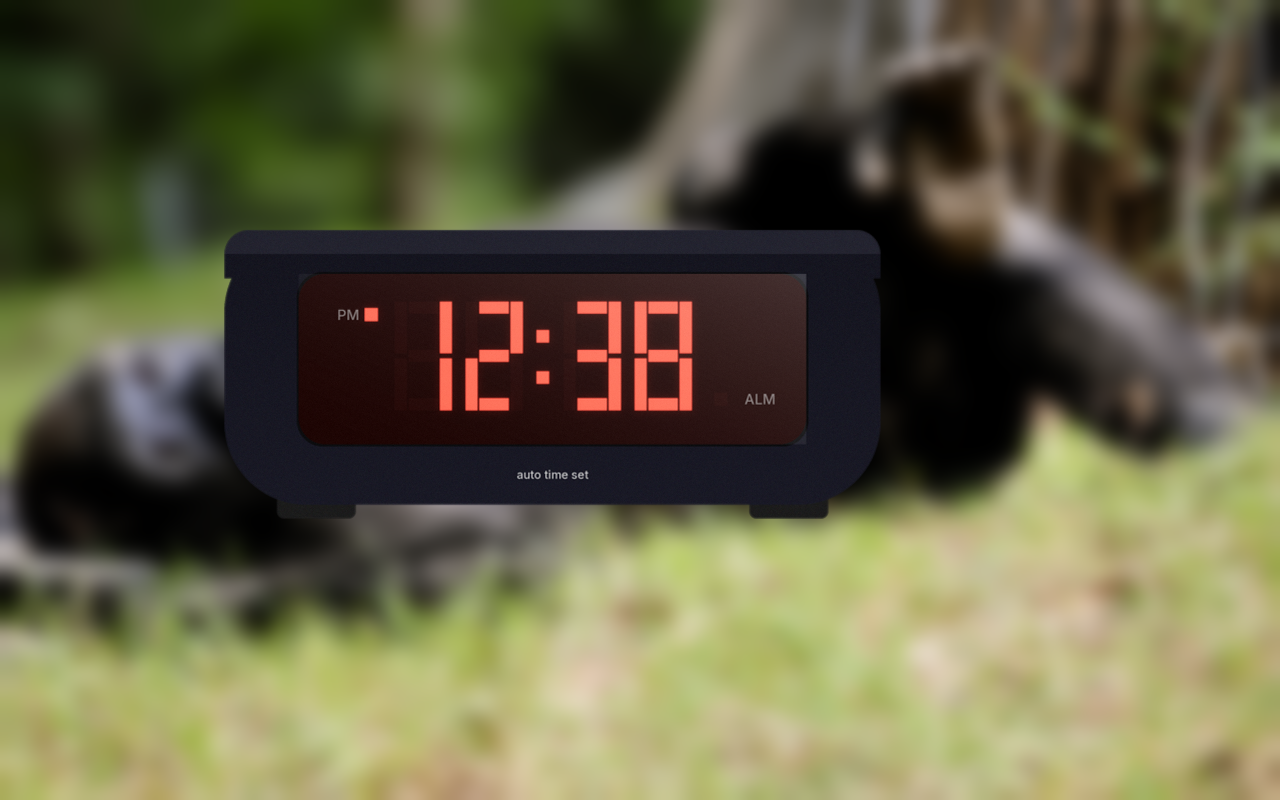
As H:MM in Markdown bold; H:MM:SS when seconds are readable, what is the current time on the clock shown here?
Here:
**12:38**
